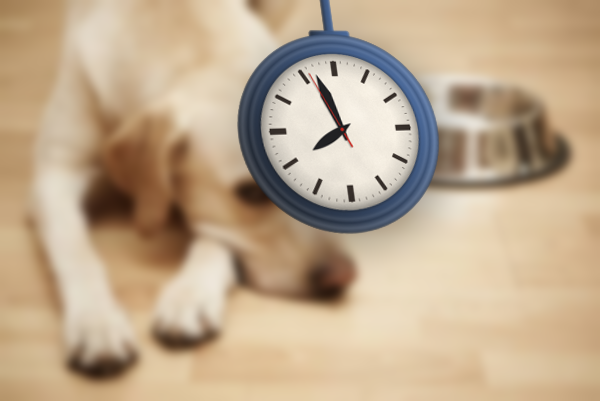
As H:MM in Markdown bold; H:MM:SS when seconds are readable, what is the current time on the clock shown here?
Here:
**7:56:56**
